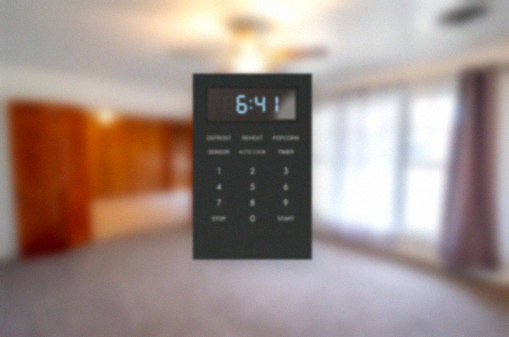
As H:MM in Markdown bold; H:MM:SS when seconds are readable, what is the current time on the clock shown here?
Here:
**6:41**
